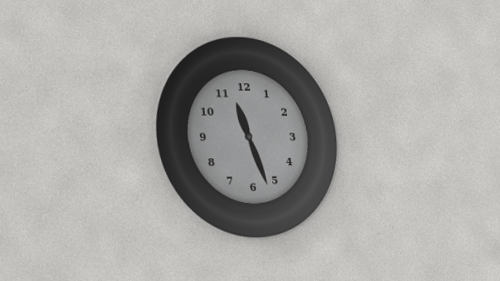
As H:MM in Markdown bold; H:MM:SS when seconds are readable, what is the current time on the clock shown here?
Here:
**11:27**
